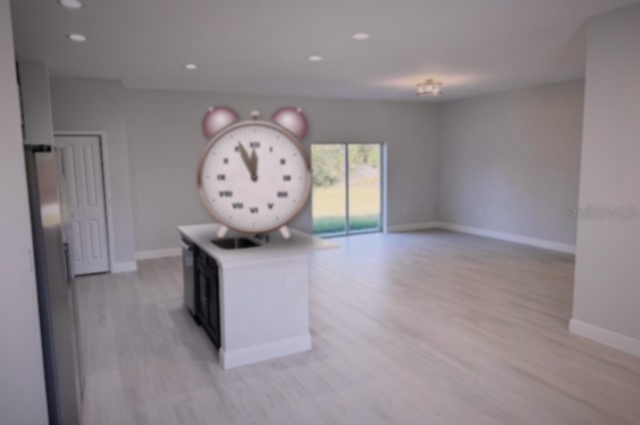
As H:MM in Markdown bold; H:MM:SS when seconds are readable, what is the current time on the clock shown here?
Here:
**11:56**
